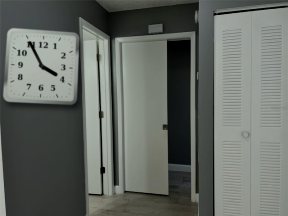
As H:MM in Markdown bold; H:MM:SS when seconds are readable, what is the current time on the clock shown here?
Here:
**3:55**
